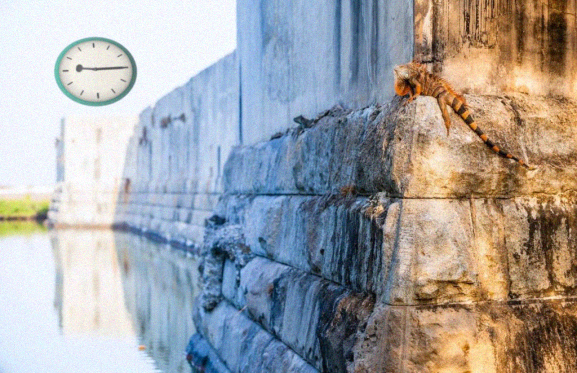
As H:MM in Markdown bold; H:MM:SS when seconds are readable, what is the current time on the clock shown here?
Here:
**9:15**
